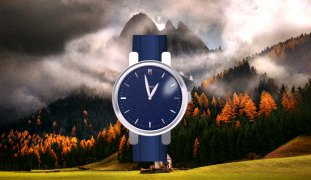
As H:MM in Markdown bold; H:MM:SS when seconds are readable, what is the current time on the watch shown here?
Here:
**12:58**
